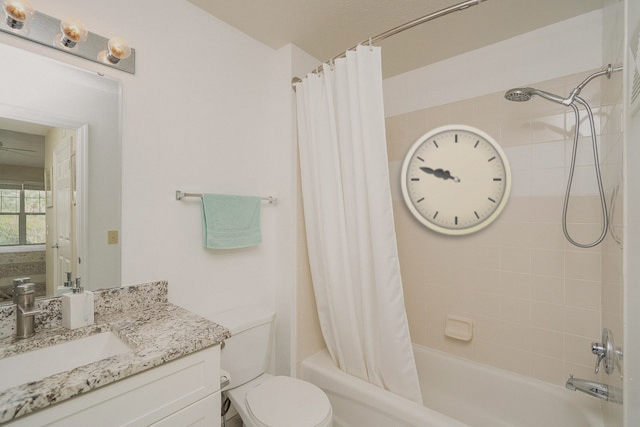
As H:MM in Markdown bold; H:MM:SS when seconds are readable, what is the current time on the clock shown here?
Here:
**9:48**
